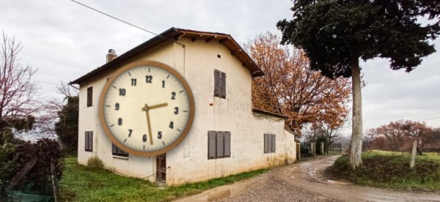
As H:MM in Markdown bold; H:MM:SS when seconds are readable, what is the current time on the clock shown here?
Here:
**2:28**
